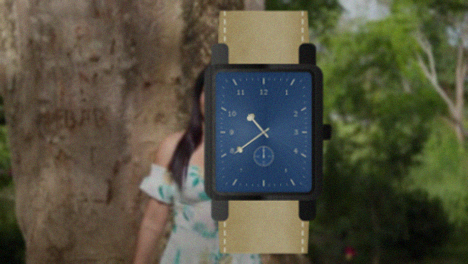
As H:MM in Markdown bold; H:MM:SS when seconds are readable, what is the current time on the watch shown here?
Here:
**10:39**
